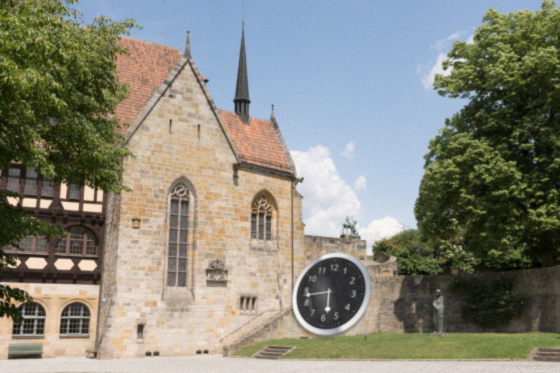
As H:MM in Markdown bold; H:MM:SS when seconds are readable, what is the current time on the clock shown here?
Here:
**5:43**
